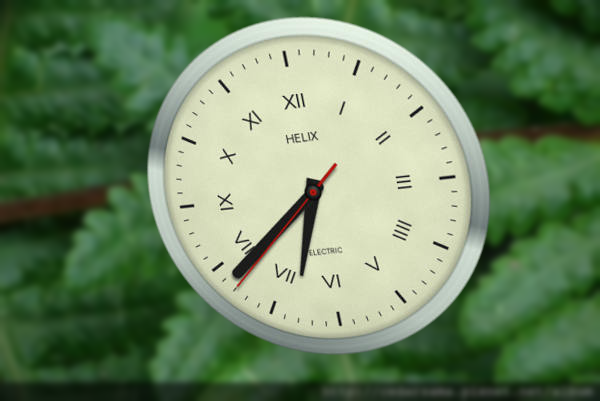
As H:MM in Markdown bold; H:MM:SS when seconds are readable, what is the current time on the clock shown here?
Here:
**6:38:38**
